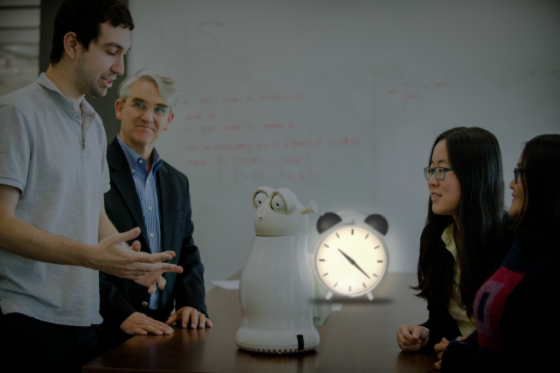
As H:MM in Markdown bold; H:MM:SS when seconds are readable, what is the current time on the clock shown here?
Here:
**10:22**
